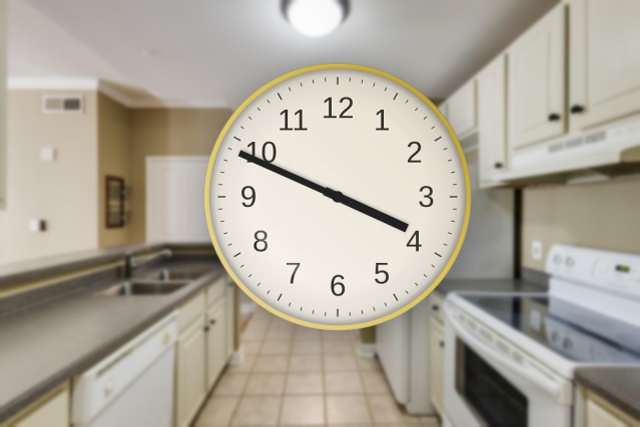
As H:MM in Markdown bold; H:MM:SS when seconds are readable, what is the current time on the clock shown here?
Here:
**3:49**
